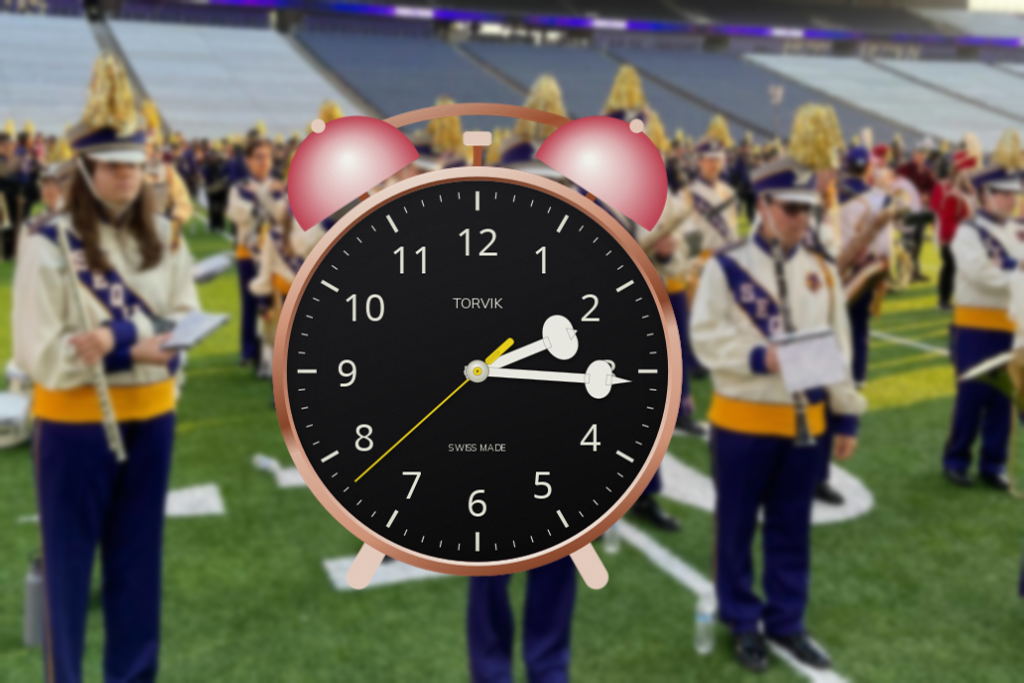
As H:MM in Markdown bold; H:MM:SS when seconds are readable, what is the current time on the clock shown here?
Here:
**2:15:38**
